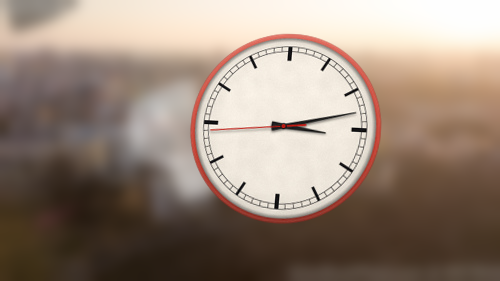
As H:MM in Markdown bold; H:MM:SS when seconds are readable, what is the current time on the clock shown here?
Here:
**3:12:44**
